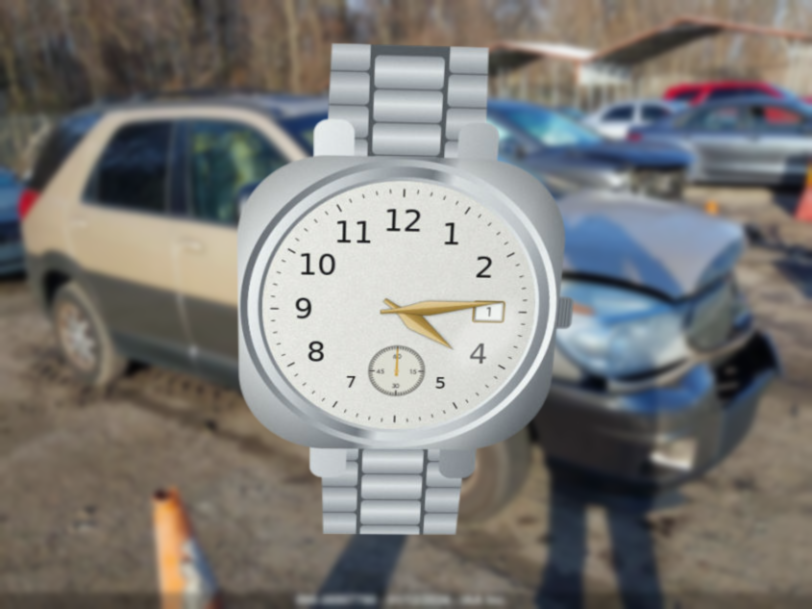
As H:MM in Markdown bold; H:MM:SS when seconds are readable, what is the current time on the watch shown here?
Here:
**4:14**
